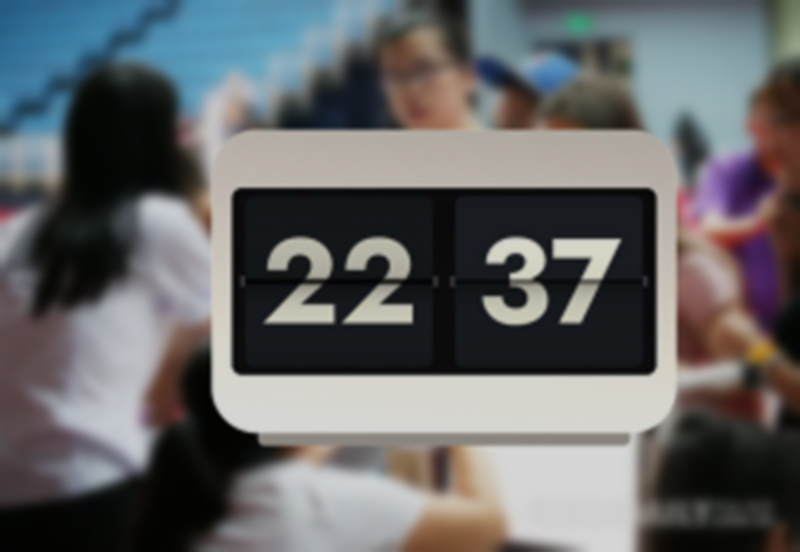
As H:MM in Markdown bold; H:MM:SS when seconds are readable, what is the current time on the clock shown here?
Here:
**22:37**
